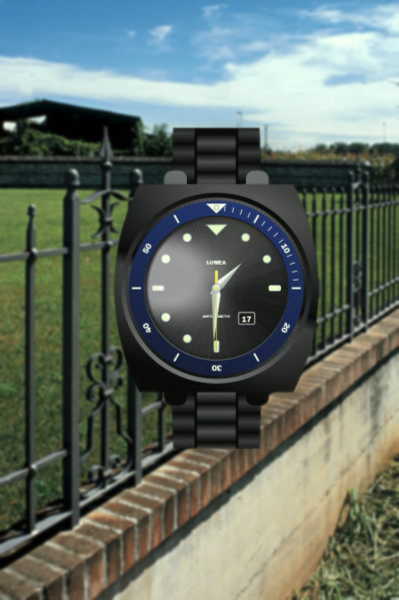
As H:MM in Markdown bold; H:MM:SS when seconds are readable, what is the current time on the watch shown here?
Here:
**1:30:30**
